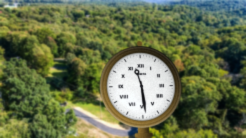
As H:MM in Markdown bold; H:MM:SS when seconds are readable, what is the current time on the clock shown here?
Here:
**11:29**
